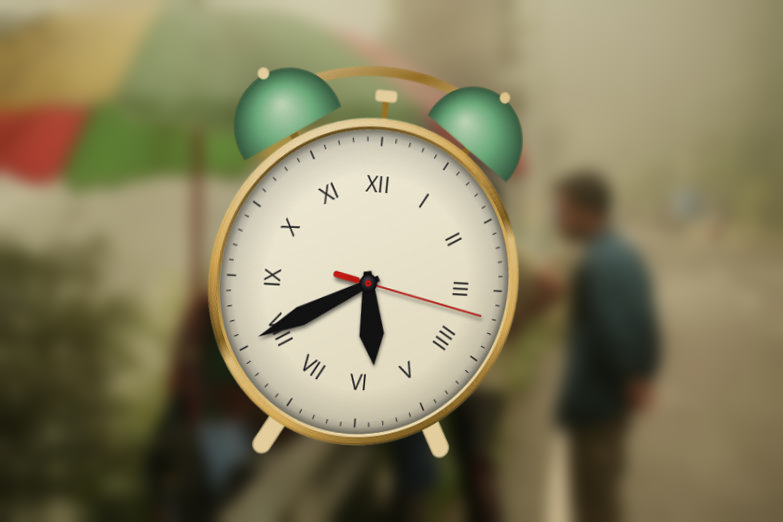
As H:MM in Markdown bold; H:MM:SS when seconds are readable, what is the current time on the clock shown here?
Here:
**5:40:17**
